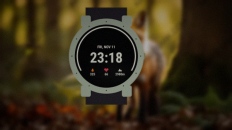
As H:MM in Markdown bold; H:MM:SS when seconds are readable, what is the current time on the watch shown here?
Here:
**23:18**
